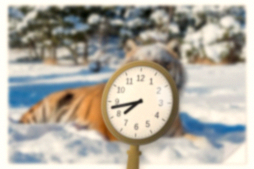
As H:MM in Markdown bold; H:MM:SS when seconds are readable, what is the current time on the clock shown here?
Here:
**7:43**
